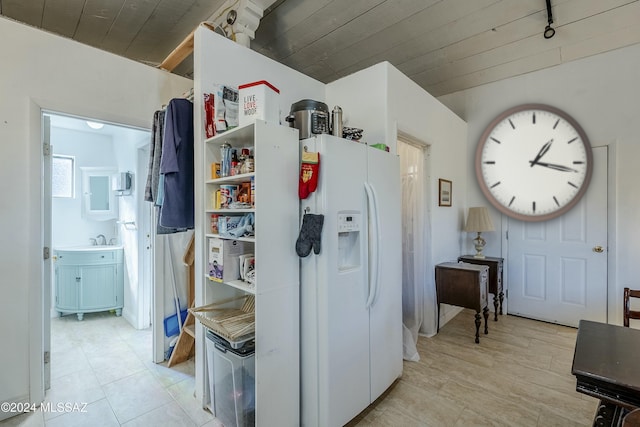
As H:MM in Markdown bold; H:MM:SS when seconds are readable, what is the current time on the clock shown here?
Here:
**1:17**
